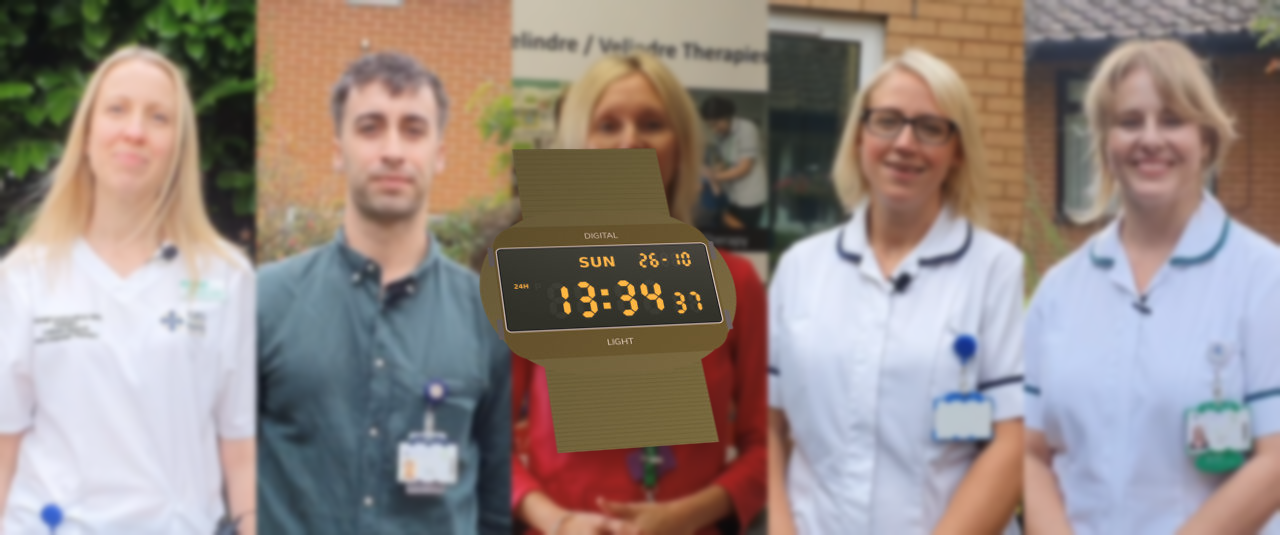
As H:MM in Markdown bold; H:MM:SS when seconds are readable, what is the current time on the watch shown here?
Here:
**13:34:37**
